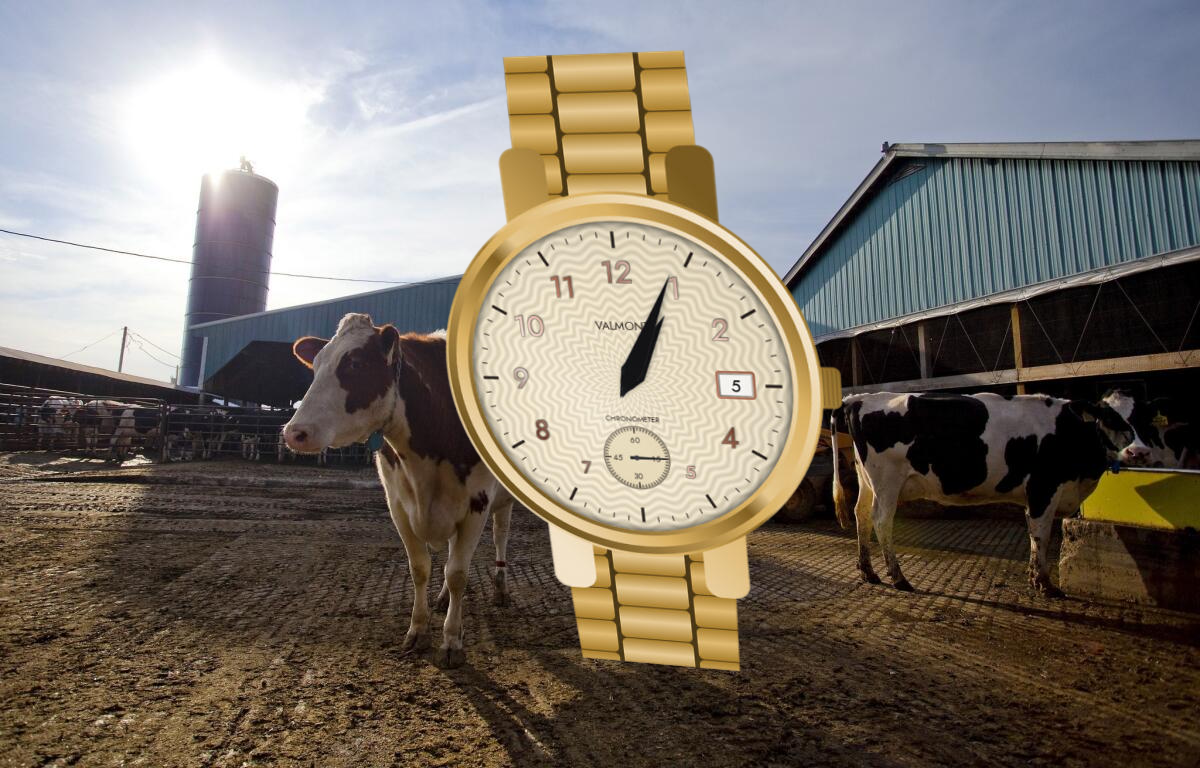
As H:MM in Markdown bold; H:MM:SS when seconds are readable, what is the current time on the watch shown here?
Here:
**1:04:15**
